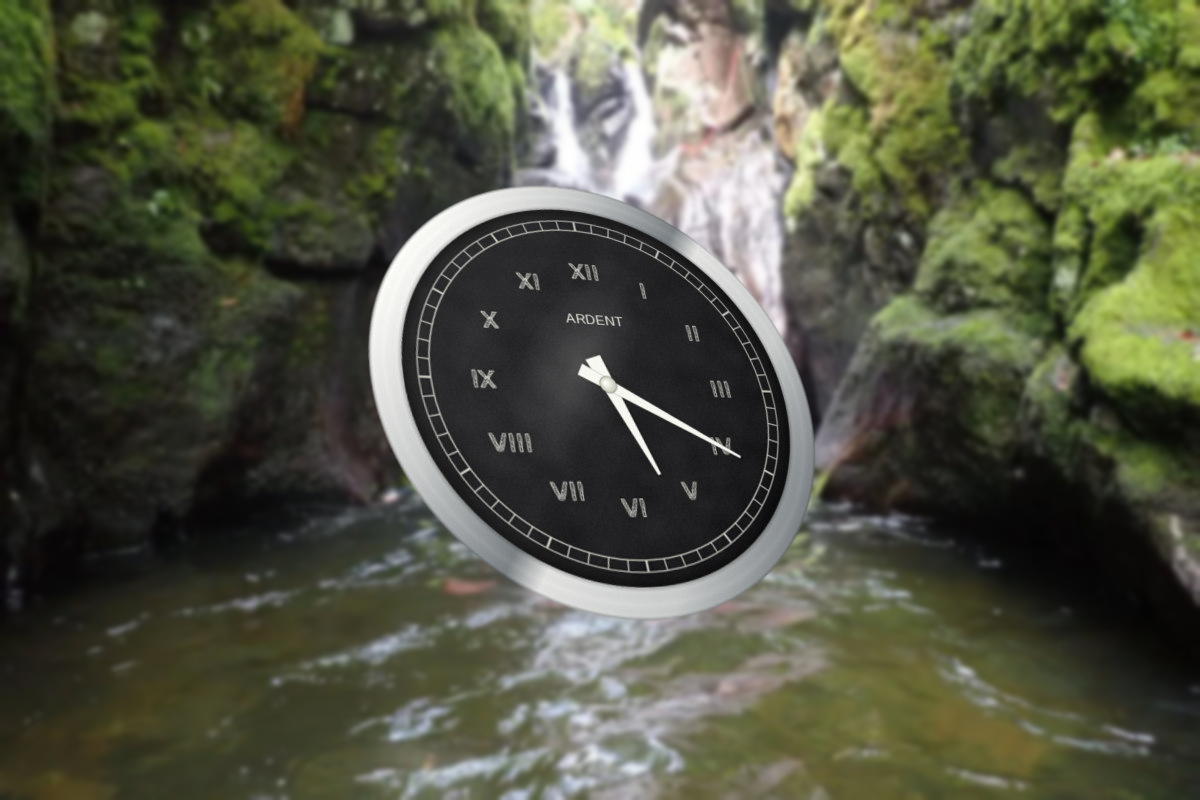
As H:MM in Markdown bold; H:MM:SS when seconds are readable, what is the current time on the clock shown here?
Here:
**5:20**
